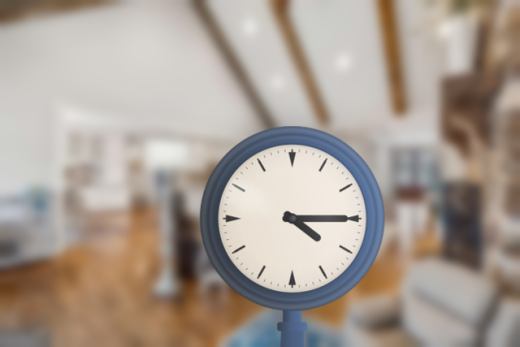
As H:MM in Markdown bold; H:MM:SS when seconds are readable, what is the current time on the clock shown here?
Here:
**4:15**
